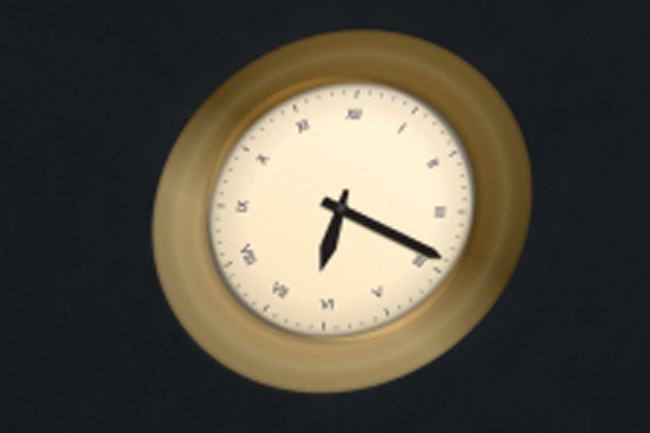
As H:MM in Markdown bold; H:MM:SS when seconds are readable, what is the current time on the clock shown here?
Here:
**6:19**
